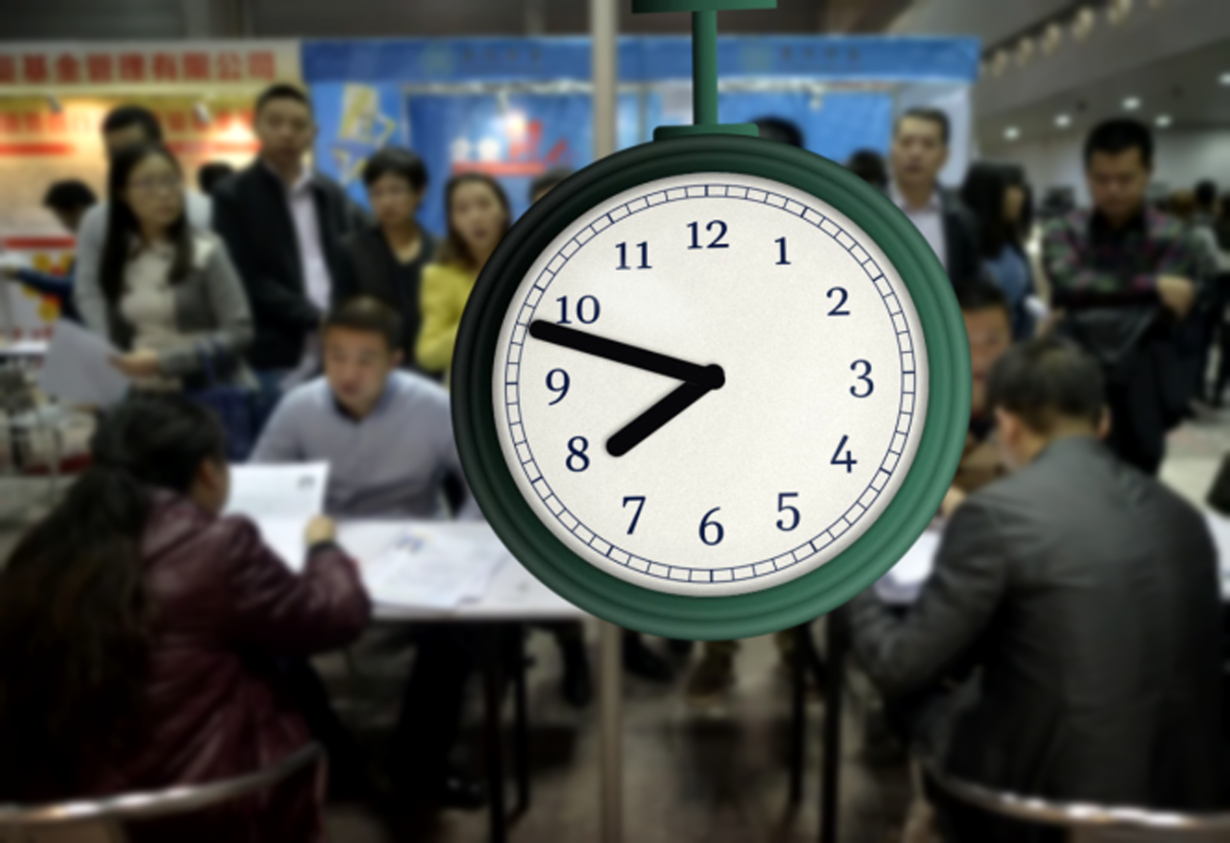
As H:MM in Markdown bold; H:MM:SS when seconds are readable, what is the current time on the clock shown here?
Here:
**7:48**
